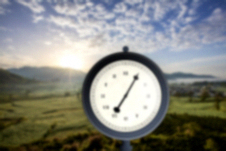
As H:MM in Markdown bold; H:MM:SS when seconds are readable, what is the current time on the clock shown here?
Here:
**7:05**
